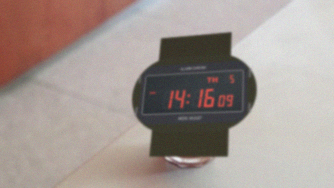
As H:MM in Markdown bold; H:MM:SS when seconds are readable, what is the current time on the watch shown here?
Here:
**14:16:09**
